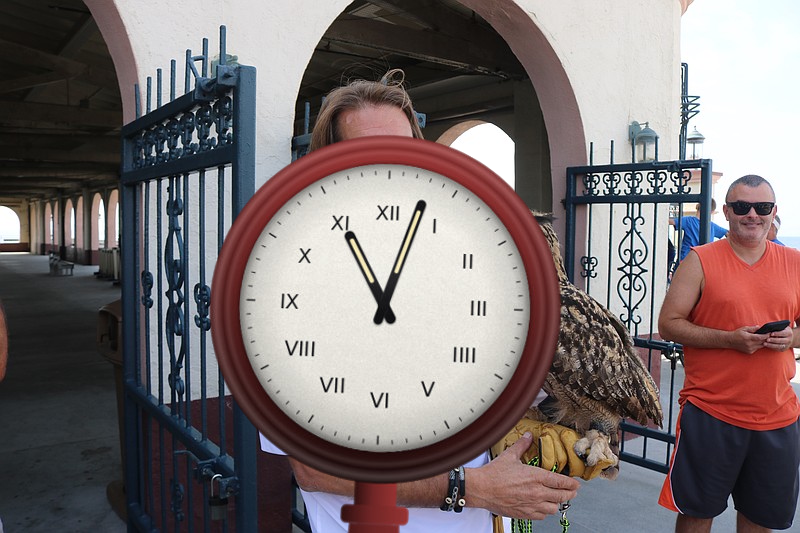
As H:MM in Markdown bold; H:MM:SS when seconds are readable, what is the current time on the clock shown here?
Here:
**11:03**
